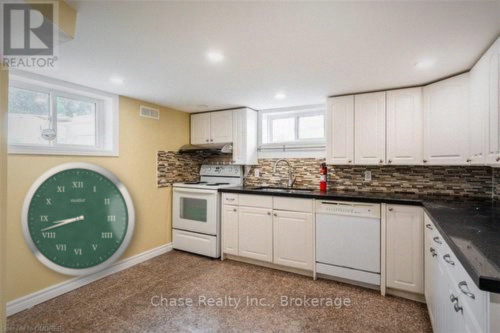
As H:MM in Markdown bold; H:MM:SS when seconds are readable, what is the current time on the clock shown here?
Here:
**8:42**
